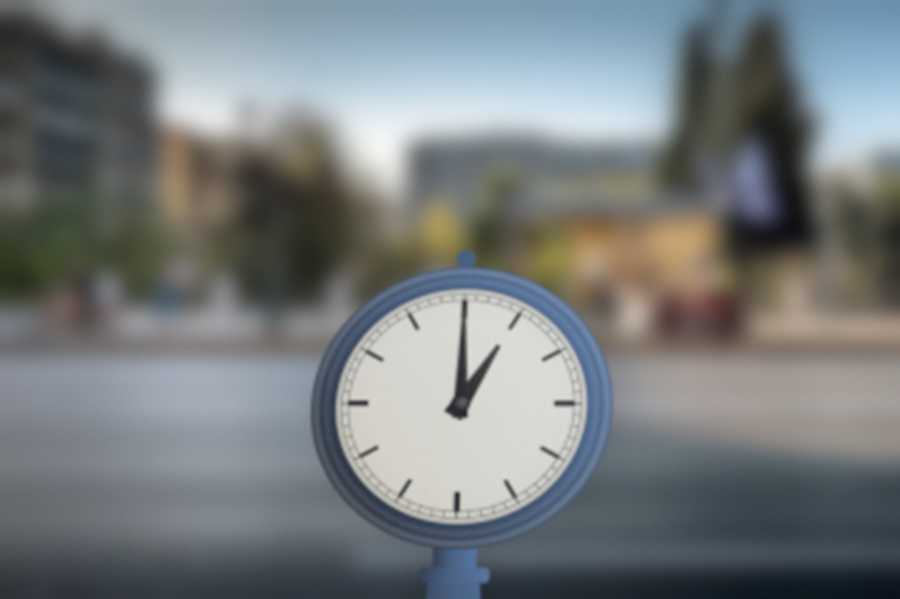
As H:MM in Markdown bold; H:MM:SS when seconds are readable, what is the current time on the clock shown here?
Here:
**1:00**
